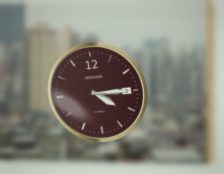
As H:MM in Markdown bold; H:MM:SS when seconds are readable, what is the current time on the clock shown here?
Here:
**4:15**
